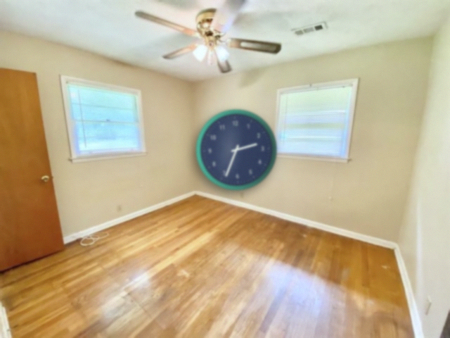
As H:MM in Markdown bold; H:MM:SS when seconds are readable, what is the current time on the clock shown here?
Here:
**2:34**
